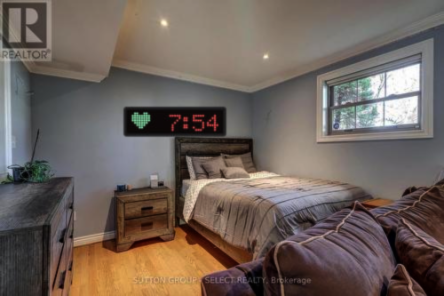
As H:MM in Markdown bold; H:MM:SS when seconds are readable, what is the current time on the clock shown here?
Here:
**7:54**
